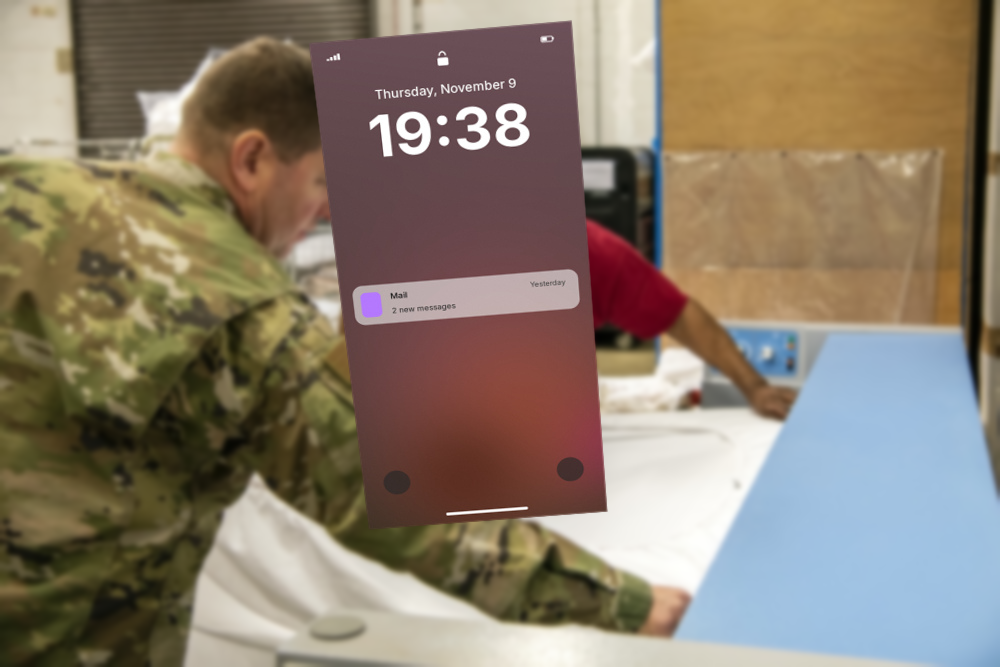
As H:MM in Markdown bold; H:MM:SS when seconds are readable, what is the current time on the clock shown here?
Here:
**19:38**
